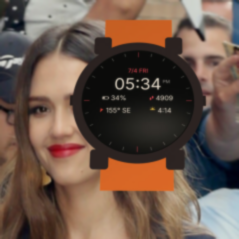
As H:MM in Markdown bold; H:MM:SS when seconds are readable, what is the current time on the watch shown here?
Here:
**5:34**
